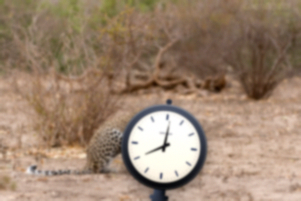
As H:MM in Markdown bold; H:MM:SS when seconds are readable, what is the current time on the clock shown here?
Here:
**8:01**
